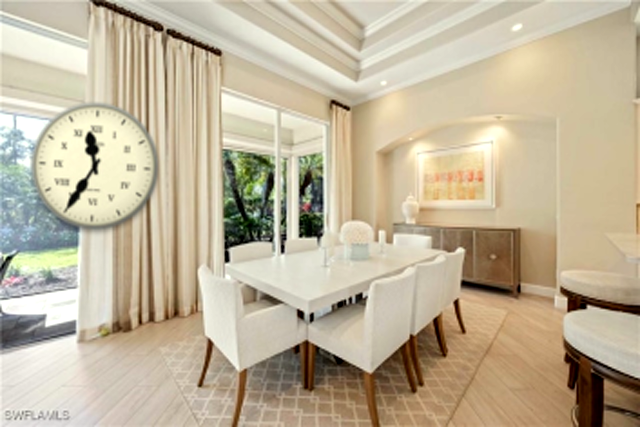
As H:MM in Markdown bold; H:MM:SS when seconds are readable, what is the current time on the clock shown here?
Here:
**11:35**
